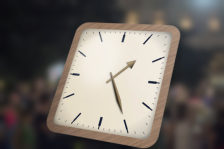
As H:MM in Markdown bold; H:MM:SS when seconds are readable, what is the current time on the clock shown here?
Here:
**1:25**
